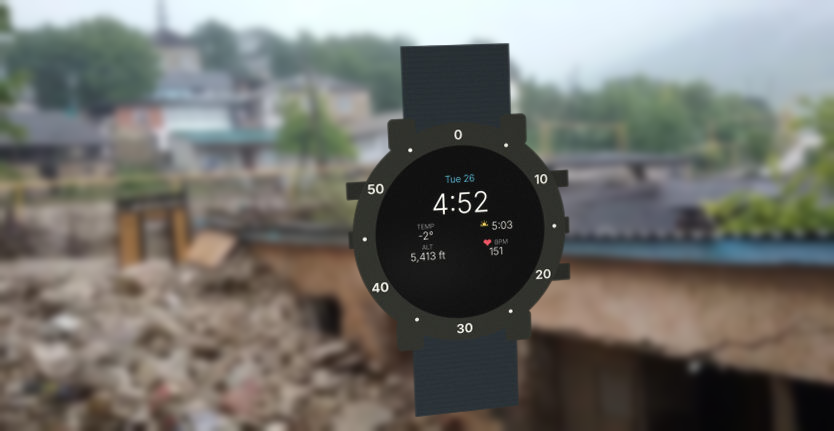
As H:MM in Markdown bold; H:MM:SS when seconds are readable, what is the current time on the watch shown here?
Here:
**4:52**
